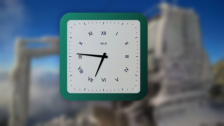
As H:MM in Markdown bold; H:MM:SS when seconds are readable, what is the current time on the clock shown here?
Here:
**6:46**
